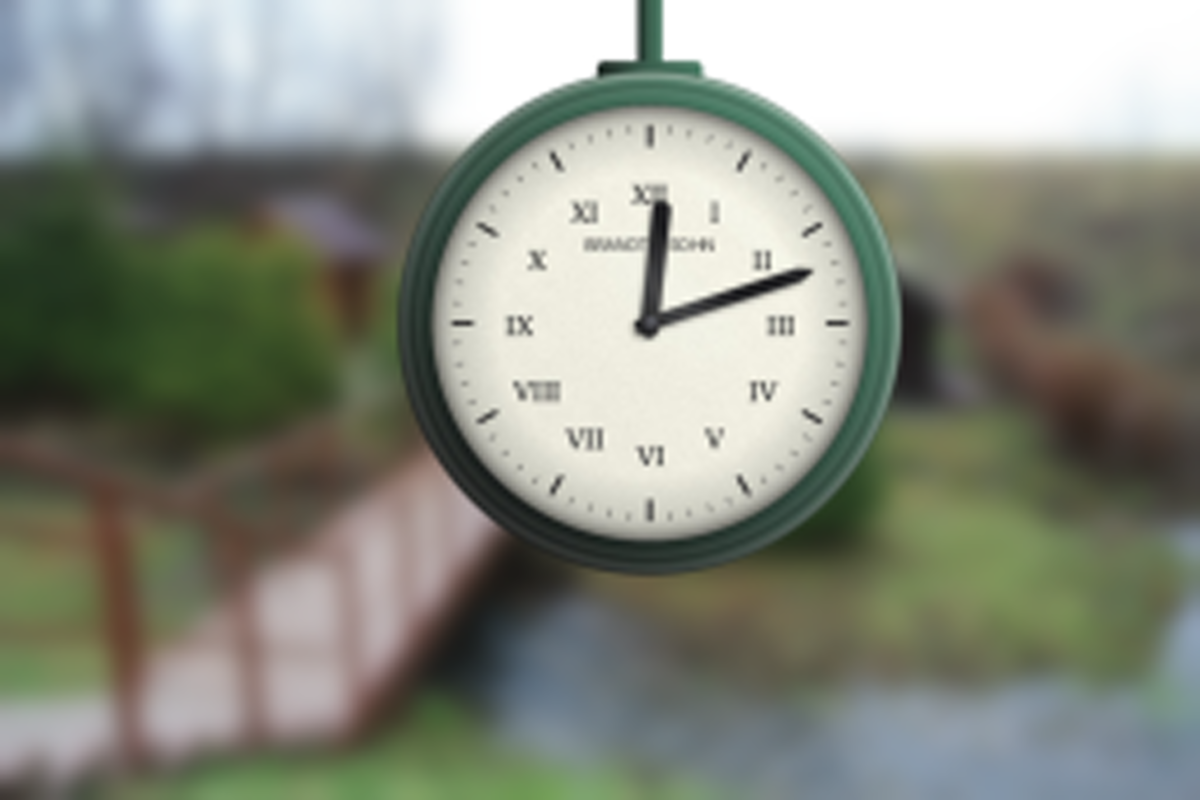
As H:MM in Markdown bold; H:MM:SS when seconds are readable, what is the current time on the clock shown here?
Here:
**12:12**
